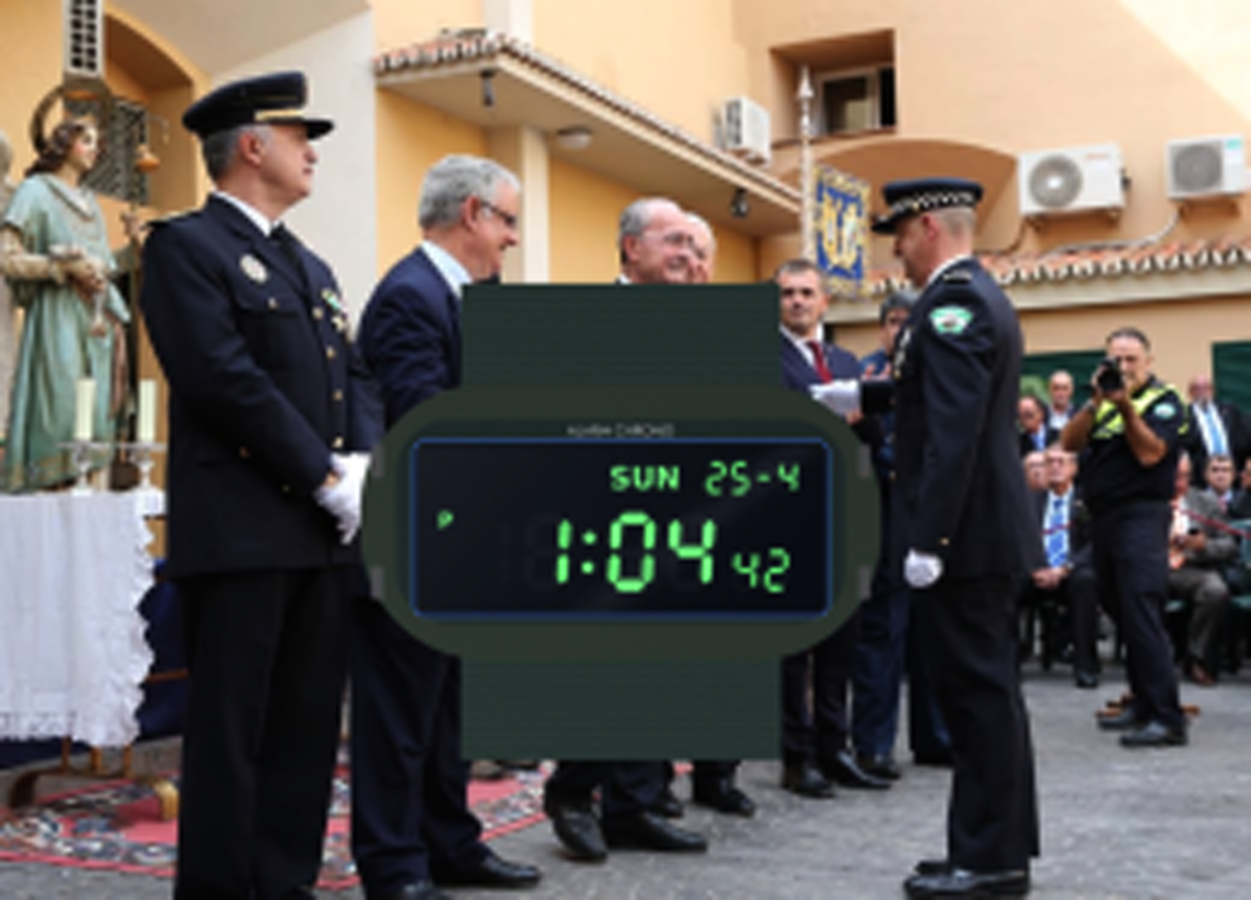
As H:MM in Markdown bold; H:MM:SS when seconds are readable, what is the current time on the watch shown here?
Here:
**1:04:42**
